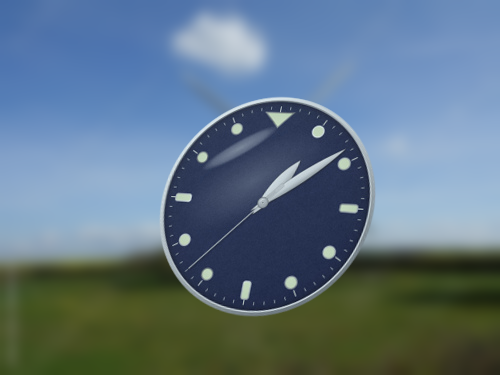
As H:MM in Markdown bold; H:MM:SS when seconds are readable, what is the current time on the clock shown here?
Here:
**1:08:37**
